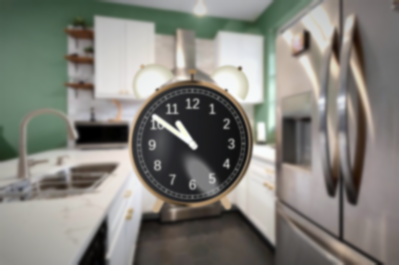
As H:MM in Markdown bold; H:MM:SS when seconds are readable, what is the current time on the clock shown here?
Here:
**10:51**
